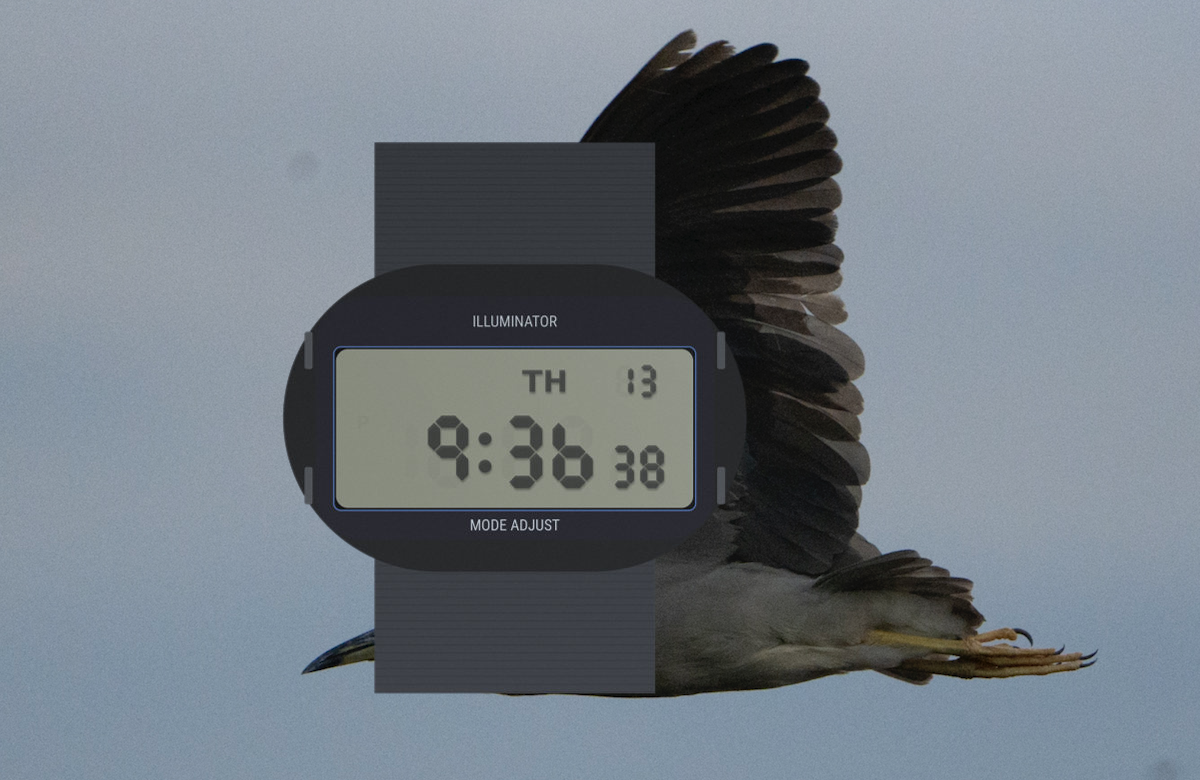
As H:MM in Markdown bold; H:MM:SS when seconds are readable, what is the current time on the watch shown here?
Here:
**9:36:38**
